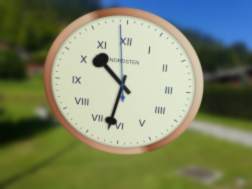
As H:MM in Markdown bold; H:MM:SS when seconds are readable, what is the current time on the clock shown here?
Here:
**10:31:59**
